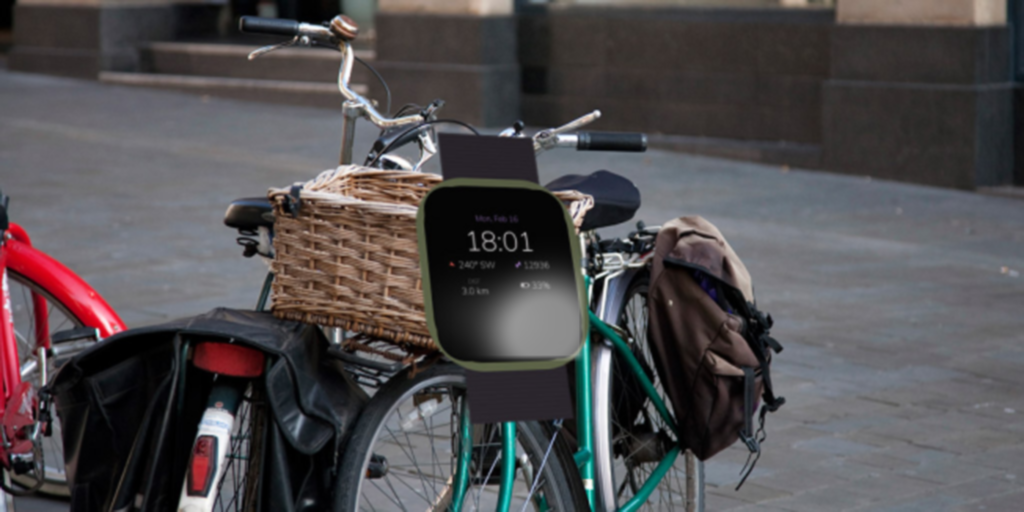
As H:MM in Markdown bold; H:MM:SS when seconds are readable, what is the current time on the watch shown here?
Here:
**18:01**
